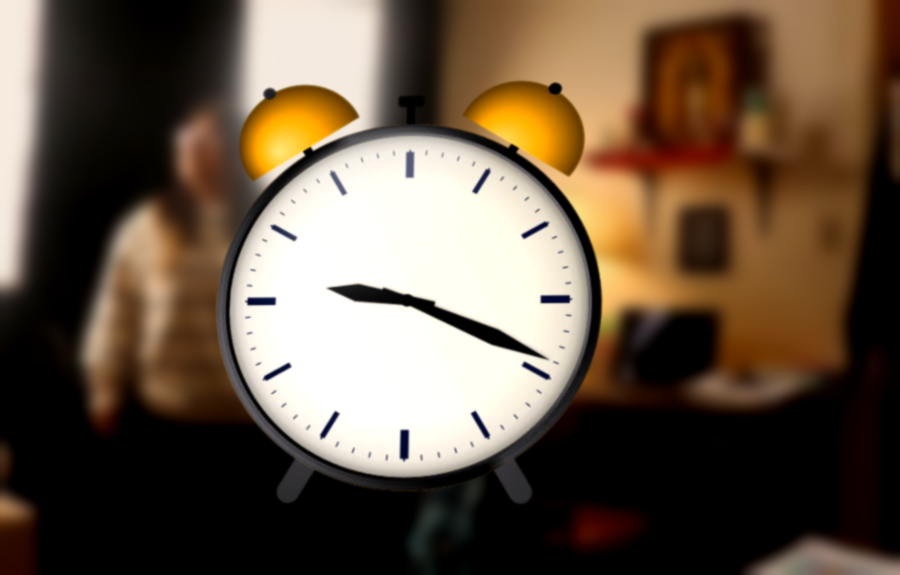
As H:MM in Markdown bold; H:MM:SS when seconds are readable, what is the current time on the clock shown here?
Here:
**9:19**
